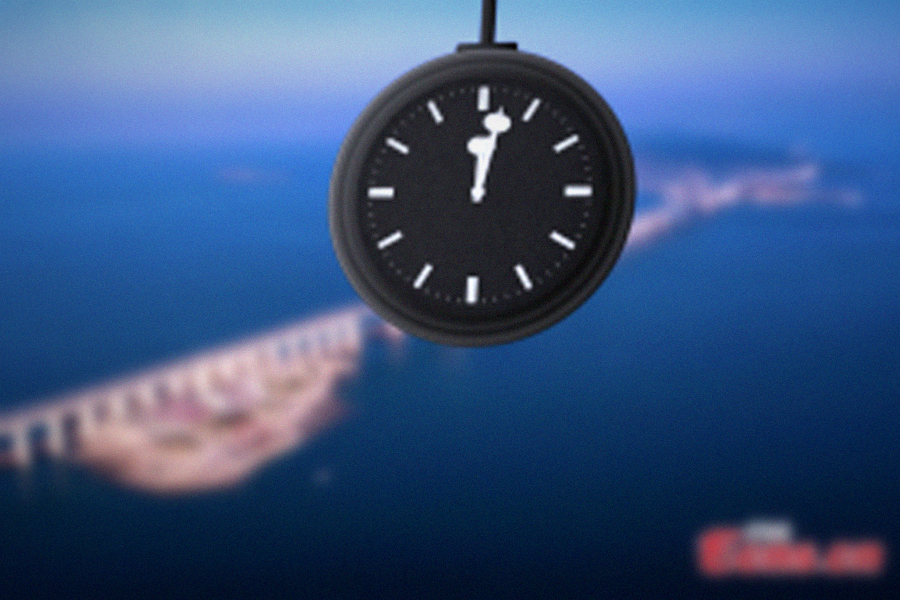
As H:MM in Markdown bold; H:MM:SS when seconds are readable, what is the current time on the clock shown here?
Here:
**12:02**
